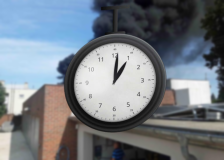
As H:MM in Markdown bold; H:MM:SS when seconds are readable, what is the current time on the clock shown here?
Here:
**1:01**
